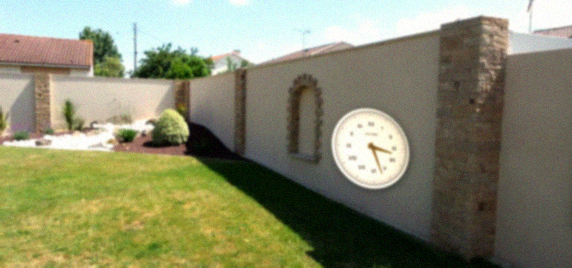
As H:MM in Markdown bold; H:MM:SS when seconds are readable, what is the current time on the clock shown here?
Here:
**3:27**
